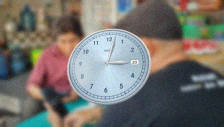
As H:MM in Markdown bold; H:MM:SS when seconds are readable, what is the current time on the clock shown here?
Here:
**3:02**
